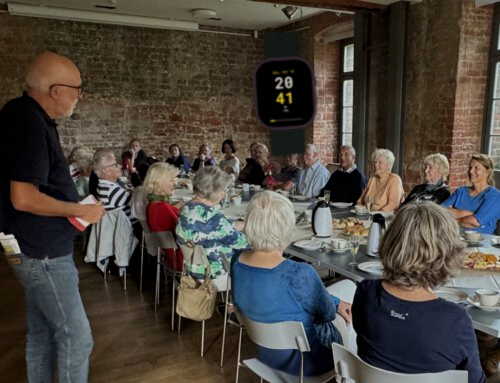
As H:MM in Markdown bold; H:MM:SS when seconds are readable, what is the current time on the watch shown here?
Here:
**20:41**
